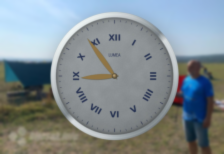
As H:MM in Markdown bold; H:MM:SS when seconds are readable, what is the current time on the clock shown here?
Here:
**8:54**
